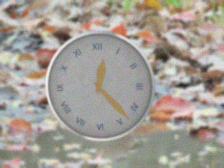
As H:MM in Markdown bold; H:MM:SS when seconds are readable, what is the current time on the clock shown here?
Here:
**12:23**
